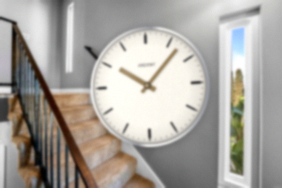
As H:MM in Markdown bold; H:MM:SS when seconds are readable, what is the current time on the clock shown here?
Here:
**10:07**
